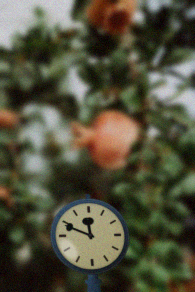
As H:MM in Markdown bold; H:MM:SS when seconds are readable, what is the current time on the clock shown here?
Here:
**11:49**
